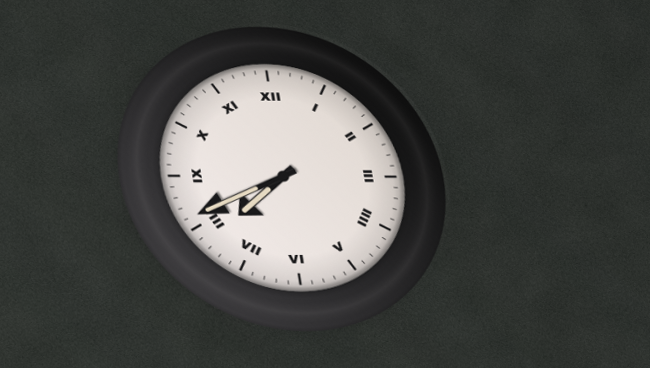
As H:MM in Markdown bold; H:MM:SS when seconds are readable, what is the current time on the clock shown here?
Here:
**7:41**
